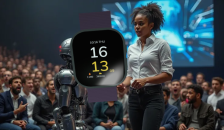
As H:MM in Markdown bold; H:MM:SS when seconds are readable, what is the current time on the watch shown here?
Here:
**16:13**
